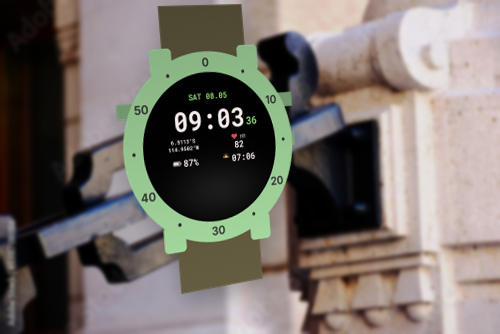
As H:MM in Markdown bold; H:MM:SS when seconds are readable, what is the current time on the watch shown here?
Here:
**9:03:36**
